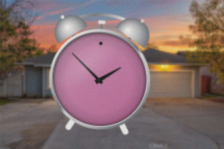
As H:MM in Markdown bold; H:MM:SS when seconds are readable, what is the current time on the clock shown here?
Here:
**1:52**
